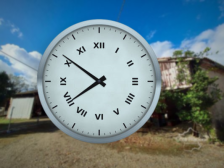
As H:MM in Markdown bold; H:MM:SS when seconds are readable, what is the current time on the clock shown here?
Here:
**7:51**
